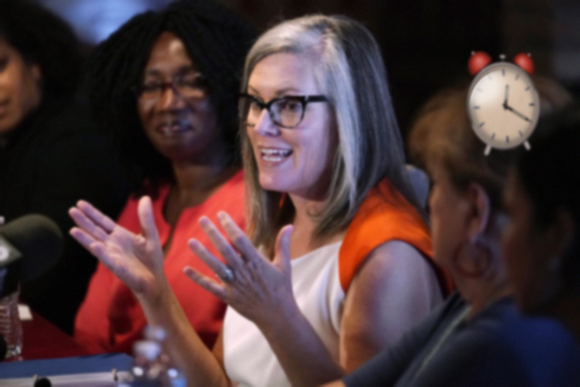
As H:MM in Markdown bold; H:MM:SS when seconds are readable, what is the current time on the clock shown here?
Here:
**12:20**
